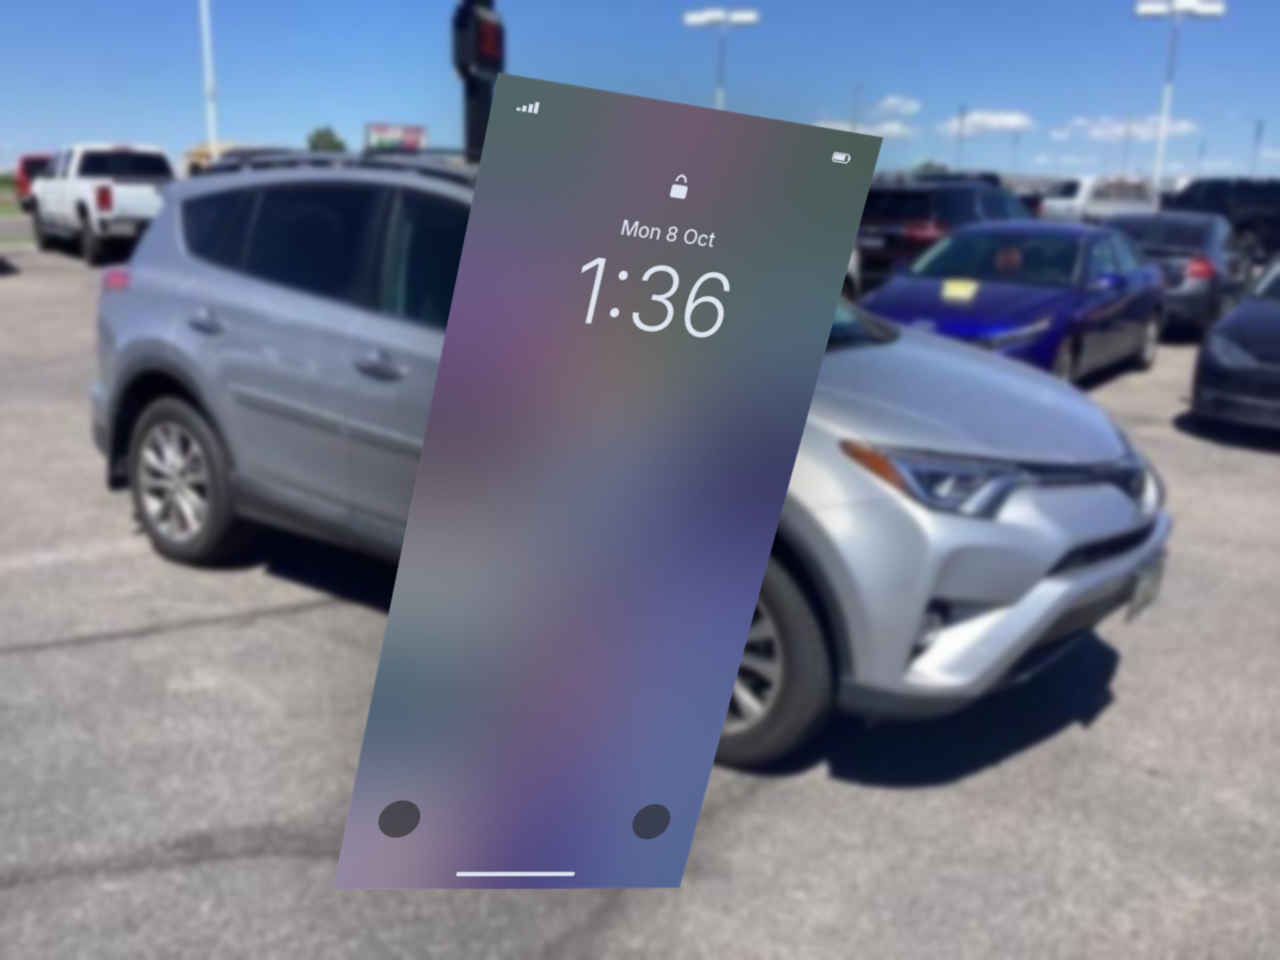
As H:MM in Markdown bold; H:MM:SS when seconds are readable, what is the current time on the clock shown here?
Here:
**1:36**
